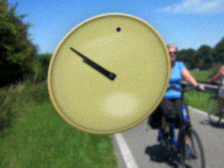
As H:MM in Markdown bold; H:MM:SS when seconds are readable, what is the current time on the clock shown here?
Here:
**9:50**
